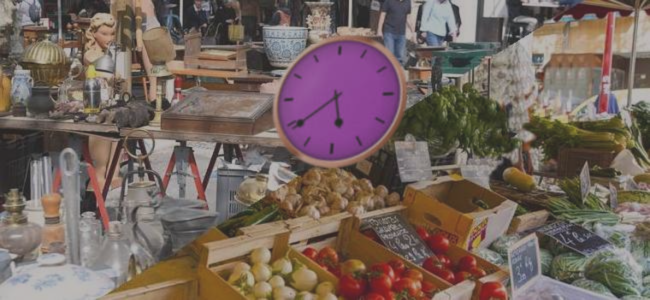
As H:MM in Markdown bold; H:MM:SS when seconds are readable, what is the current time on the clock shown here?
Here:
**5:39**
